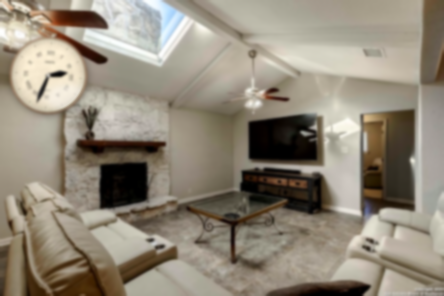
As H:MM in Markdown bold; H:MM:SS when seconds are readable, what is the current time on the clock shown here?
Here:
**2:33**
